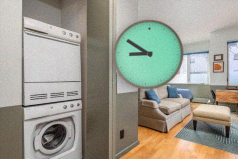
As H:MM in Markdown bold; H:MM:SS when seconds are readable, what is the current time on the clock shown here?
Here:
**8:50**
